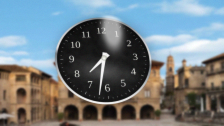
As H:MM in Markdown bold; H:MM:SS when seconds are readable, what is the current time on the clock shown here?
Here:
**7:32**
